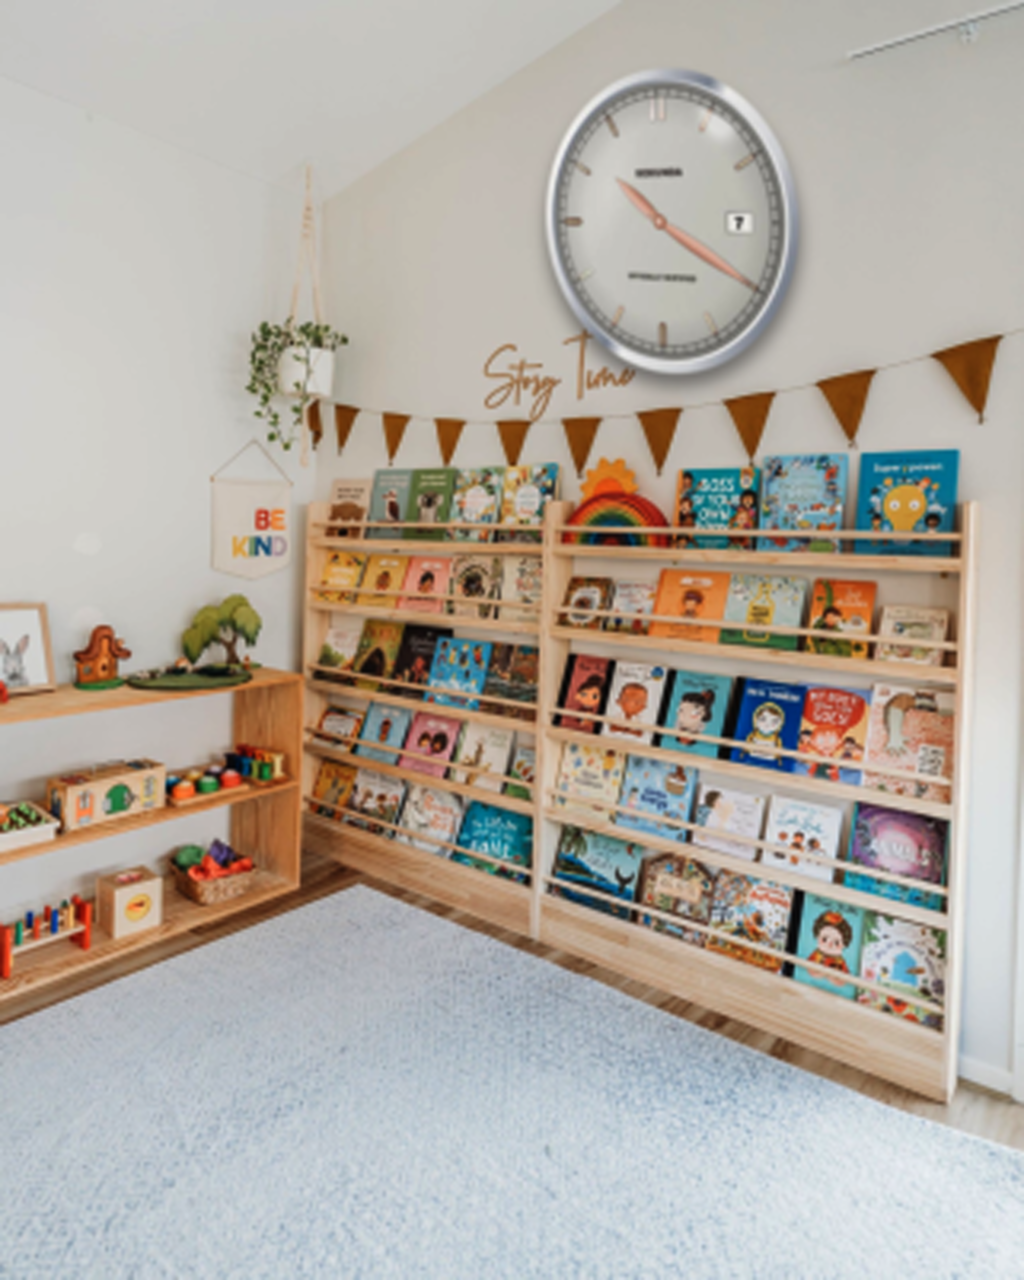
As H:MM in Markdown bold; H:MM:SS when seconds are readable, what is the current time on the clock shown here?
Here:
**10:20**
